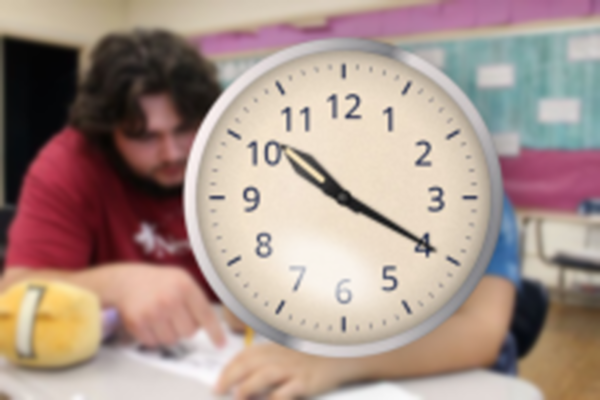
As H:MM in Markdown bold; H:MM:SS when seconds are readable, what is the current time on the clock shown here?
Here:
**10:20**
